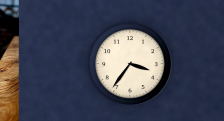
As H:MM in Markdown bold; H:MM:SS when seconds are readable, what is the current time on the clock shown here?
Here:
**3:36**
